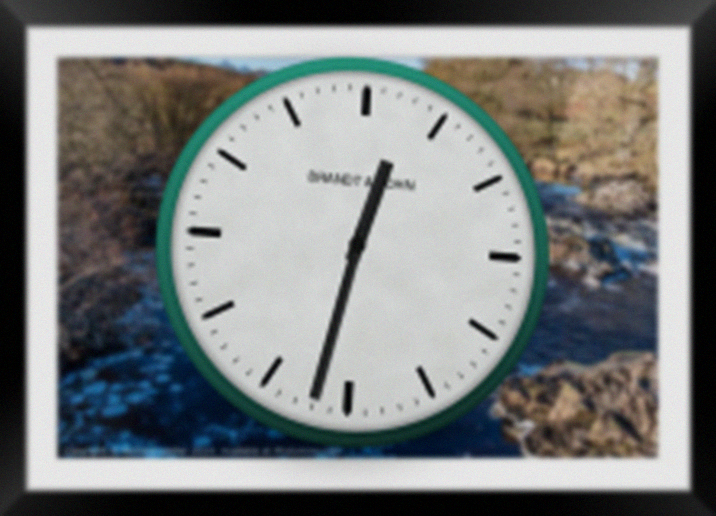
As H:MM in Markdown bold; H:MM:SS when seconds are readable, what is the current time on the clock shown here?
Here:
**12:32**
